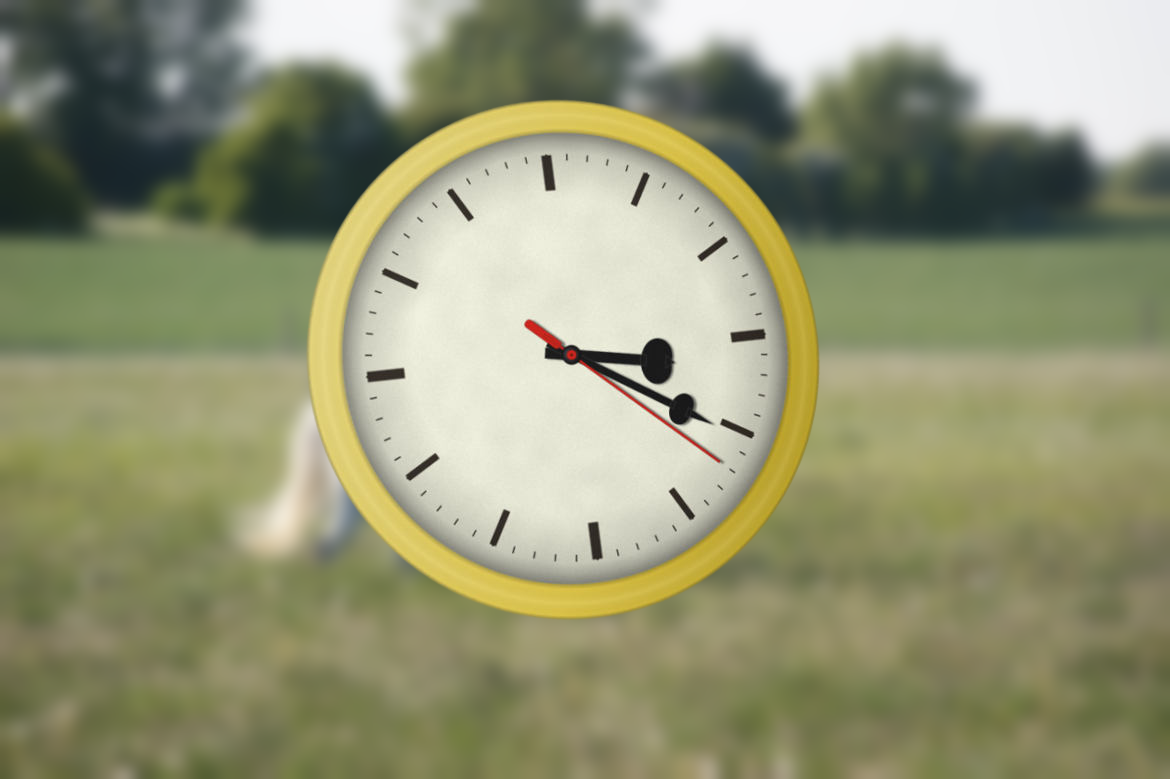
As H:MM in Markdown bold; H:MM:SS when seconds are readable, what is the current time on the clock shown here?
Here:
**3:20:22**
